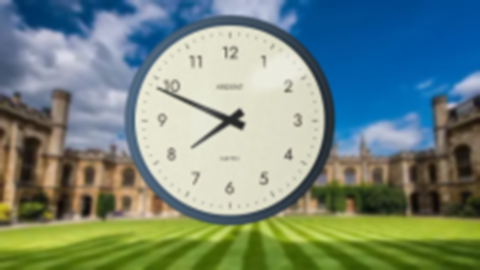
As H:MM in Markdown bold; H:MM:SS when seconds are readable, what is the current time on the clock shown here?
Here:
**7:49**
